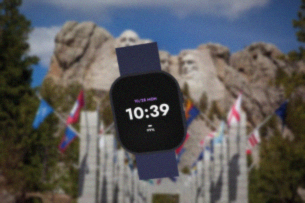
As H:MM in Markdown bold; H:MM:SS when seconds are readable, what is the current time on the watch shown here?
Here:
**10:39**
